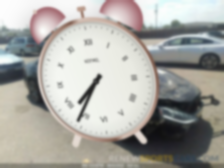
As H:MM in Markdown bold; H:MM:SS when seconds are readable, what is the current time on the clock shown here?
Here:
**7:36**
